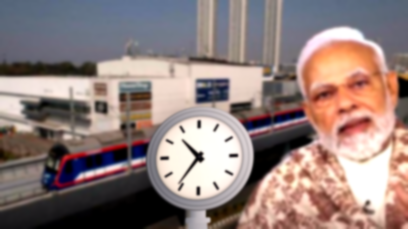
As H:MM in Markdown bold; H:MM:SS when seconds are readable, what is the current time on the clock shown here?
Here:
**10:36**
